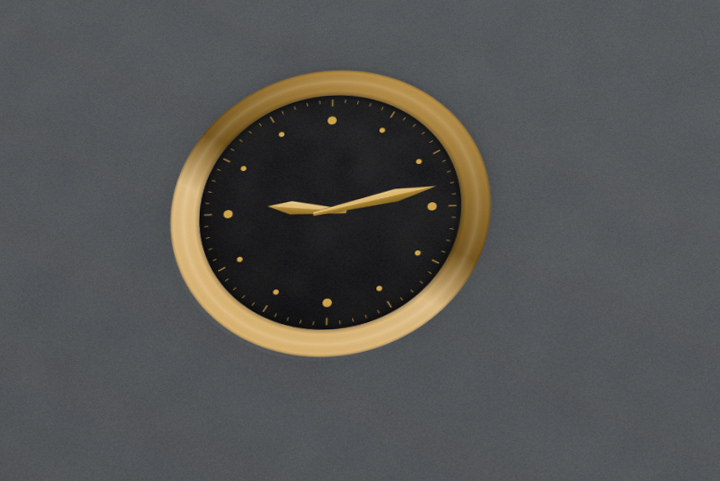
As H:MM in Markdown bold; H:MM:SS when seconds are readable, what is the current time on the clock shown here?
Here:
**9:13**
